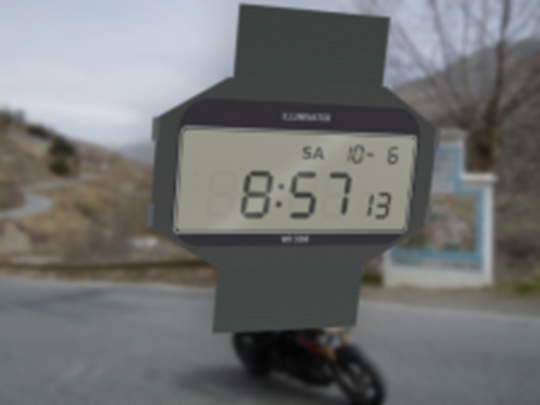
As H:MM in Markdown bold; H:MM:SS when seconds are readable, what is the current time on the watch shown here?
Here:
**8:57:13**
